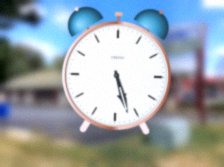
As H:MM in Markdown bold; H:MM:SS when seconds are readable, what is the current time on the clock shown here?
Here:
**5:27**
